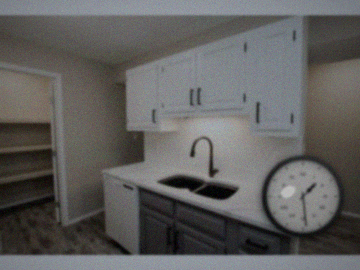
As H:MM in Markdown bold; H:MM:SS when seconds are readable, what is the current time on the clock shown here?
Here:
**1:29**
